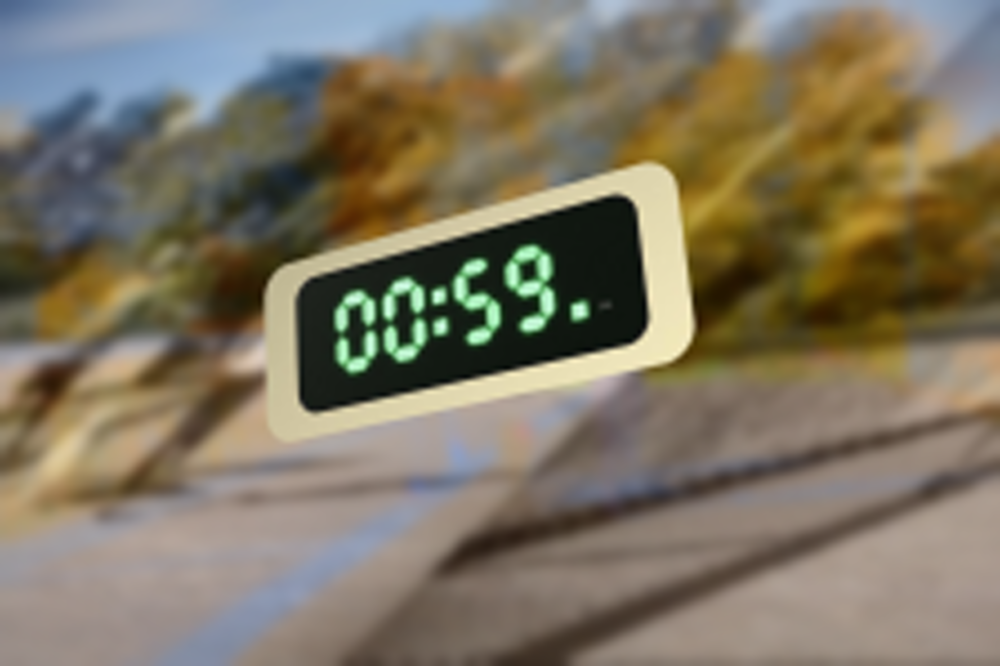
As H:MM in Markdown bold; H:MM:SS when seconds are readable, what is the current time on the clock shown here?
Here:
**0:59**
